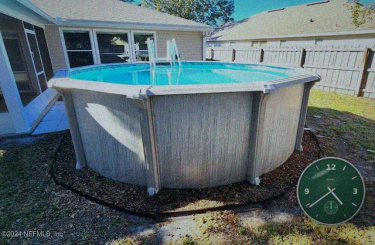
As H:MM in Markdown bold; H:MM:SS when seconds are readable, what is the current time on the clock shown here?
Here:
**4:39**
